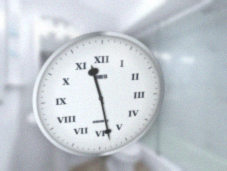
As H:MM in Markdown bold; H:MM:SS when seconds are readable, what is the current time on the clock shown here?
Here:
**11:28**
